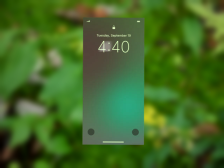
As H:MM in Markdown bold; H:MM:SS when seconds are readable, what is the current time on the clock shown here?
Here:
**4:40**
